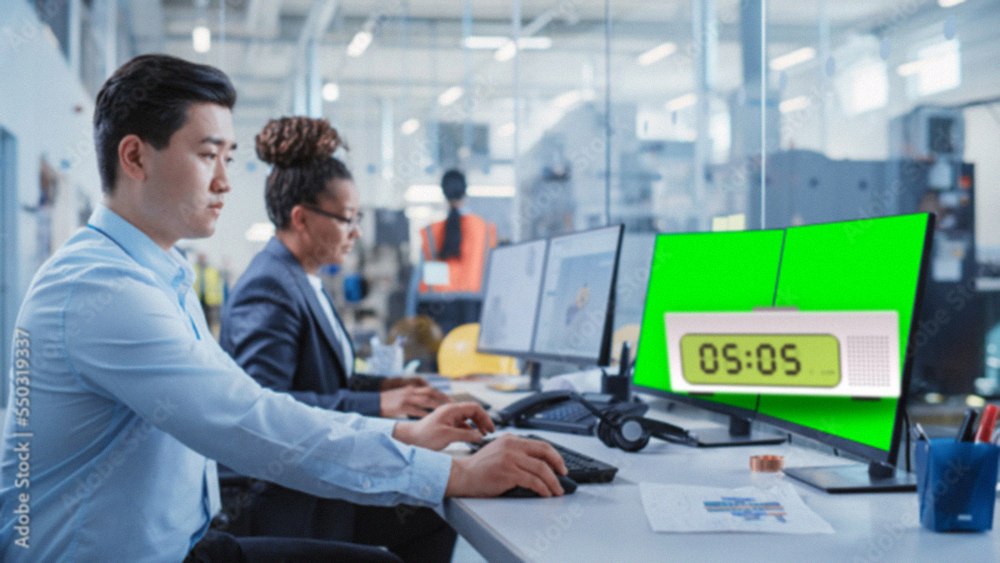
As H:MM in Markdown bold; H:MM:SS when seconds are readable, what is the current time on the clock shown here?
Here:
**5:05**
